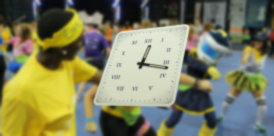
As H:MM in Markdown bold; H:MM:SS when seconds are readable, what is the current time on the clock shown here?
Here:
**12:17**
